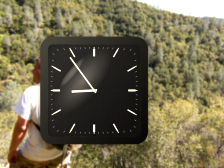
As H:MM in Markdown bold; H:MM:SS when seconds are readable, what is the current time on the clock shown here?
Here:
**8:54**
